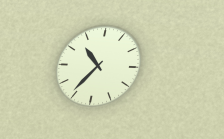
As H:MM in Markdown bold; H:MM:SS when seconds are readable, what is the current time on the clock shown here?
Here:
**10:36**
